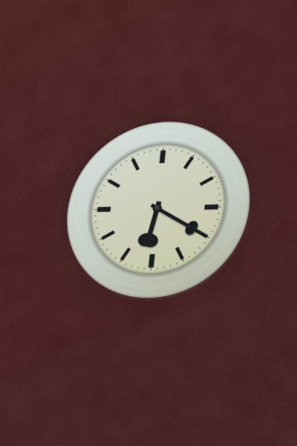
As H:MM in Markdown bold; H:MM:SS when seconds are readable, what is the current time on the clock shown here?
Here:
**6:20**
